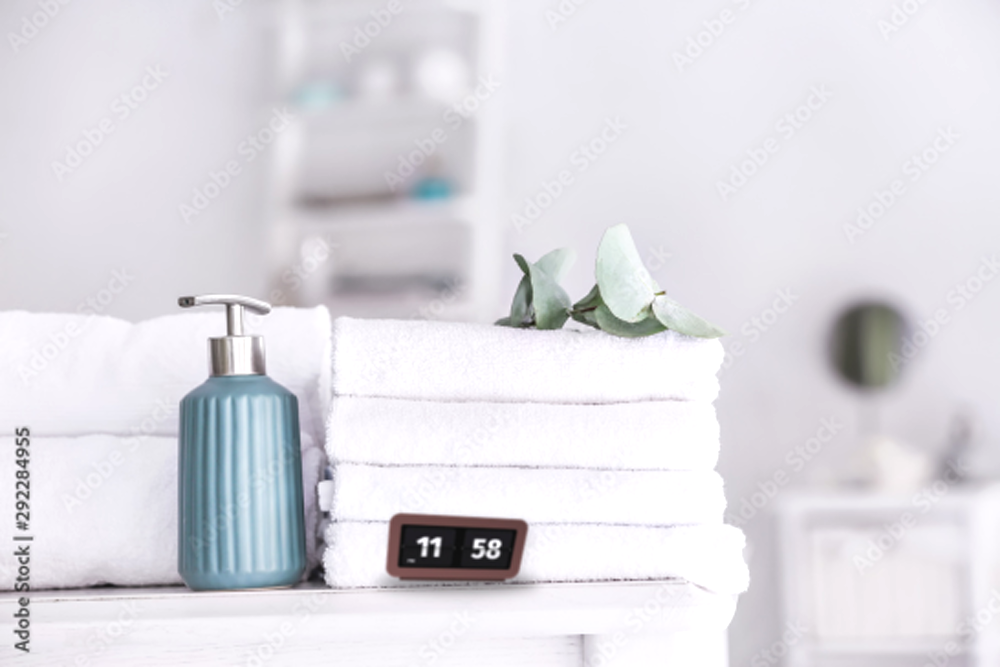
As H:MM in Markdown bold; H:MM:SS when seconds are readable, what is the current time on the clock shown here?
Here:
**11:58**
